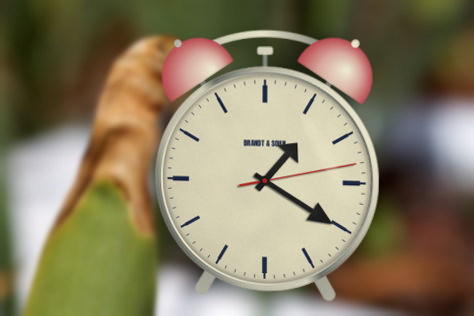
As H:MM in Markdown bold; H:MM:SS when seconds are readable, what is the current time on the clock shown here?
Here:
**1:20:13**
